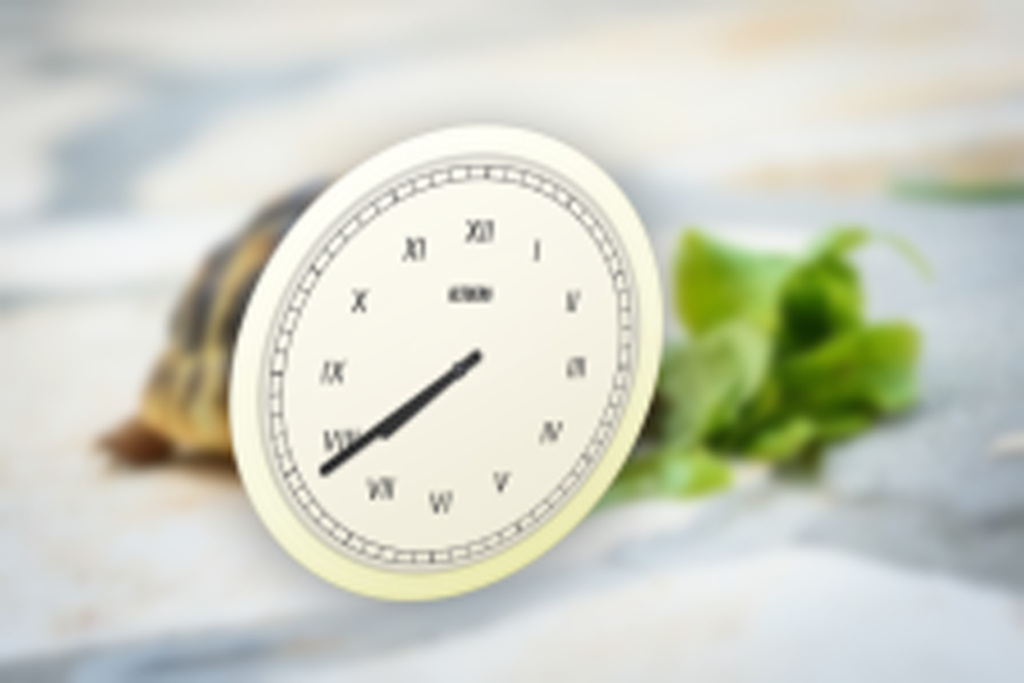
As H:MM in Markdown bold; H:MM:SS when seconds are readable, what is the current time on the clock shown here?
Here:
**7:39**
